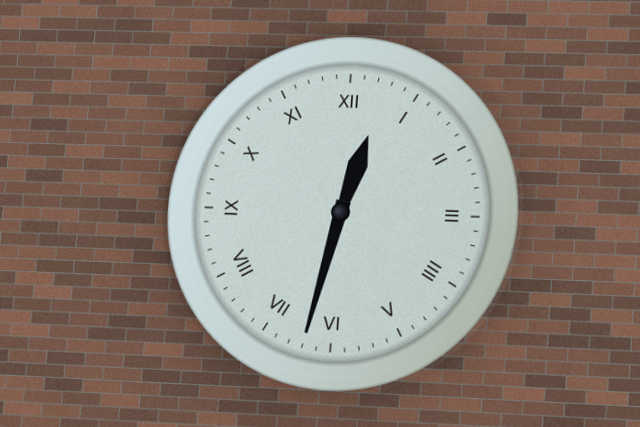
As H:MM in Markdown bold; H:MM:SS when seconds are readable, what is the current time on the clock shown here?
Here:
**12:32**
